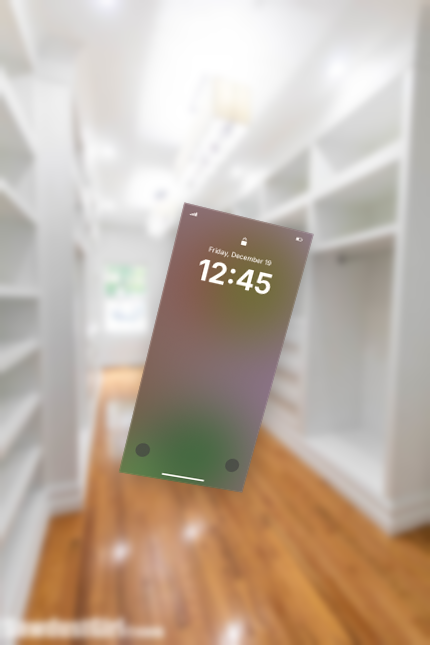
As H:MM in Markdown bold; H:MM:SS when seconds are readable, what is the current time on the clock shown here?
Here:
**12:45**
